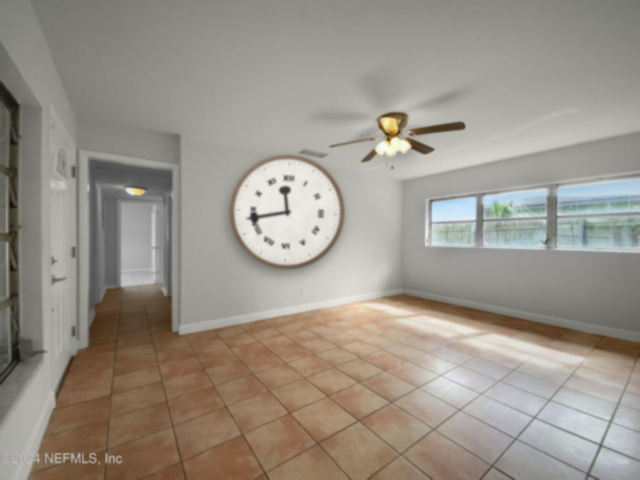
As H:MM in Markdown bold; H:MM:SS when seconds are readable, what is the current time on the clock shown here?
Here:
**11:43**
